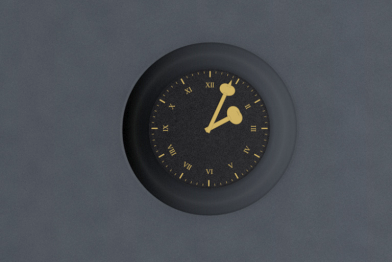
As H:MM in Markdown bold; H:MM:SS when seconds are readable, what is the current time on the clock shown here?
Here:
**2:04**
